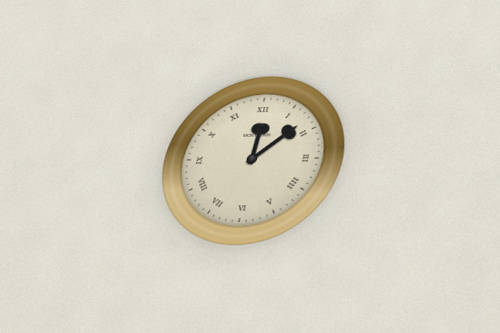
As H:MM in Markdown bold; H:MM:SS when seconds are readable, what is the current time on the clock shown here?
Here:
**12:08**
